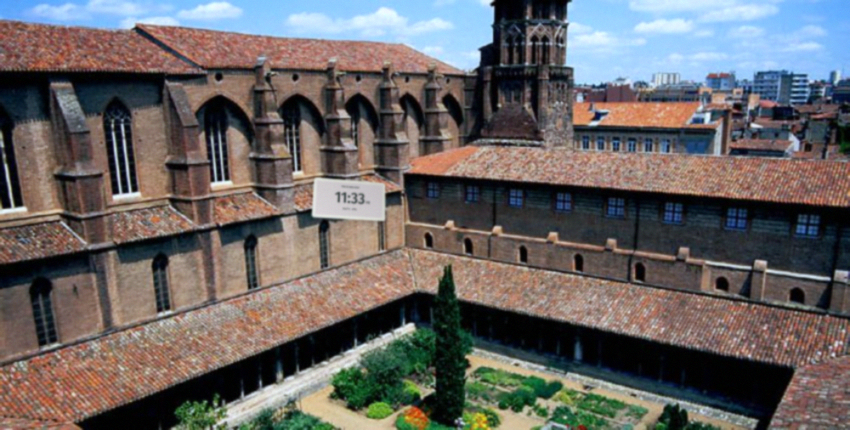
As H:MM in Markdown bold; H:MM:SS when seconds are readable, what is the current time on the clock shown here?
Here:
**11:33**
